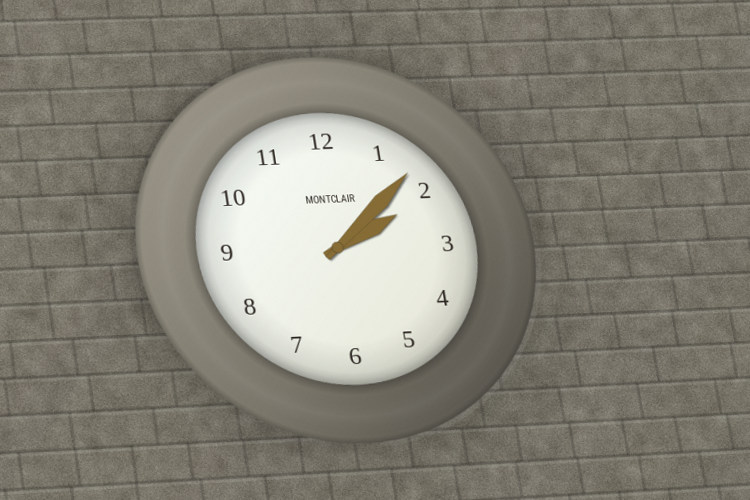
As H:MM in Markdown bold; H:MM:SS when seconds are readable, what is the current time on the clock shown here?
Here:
**2:08**
